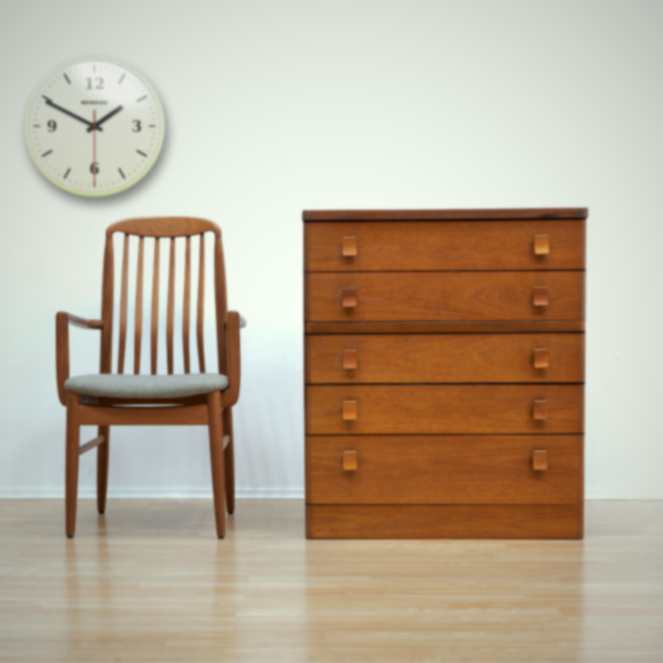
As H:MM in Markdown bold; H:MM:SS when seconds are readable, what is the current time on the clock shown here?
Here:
**1:49:30**
